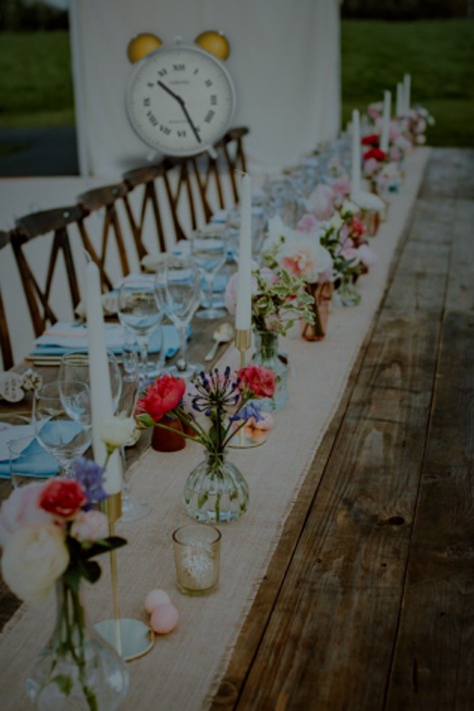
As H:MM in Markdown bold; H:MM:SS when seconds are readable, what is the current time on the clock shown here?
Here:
**10:26**
